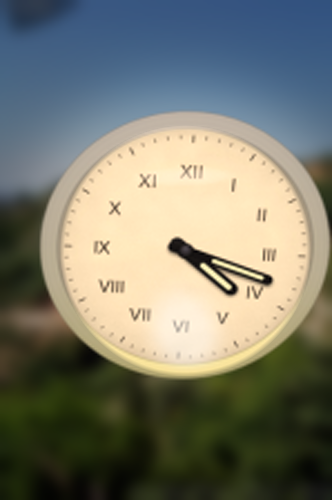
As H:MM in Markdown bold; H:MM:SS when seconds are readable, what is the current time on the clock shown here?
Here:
**4:18**
